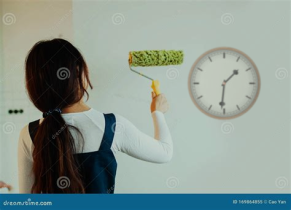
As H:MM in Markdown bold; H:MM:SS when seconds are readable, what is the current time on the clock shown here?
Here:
**1:31**
